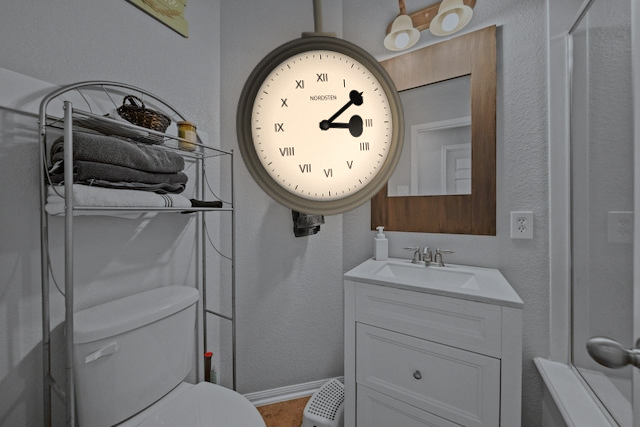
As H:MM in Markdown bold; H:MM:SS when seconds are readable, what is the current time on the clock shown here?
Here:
**3:09**
